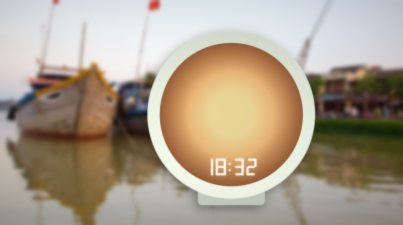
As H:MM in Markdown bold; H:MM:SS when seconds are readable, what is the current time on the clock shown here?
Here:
**18:32**
